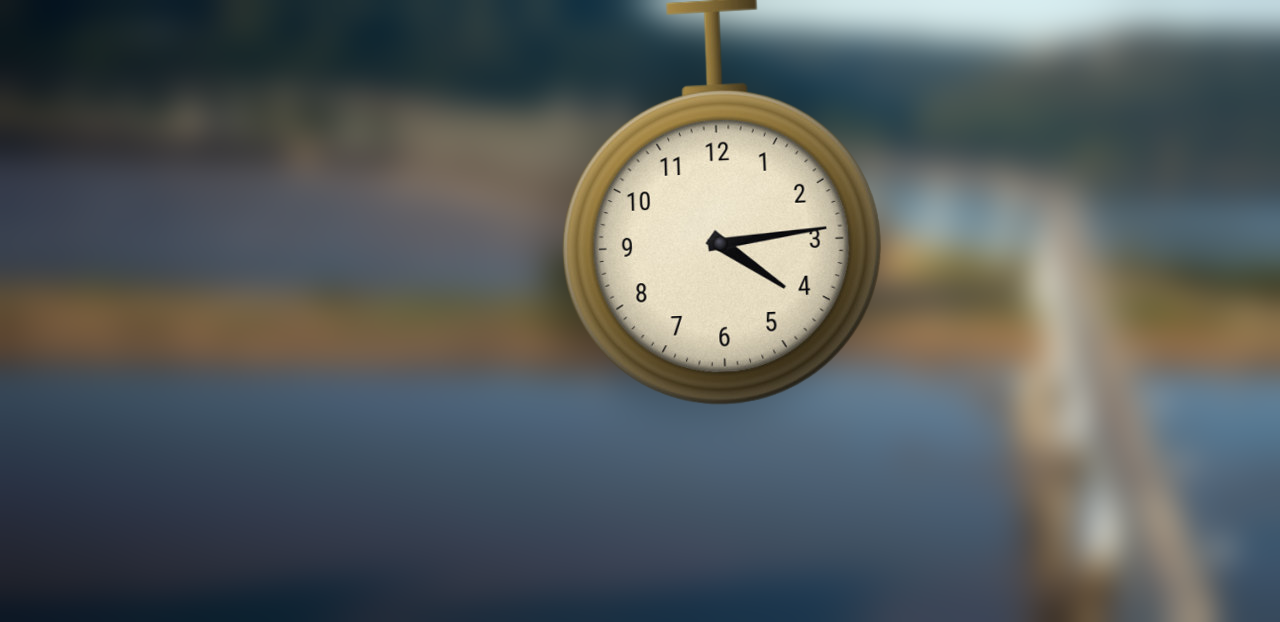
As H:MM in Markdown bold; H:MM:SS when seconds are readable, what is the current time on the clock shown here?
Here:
**4:14**
